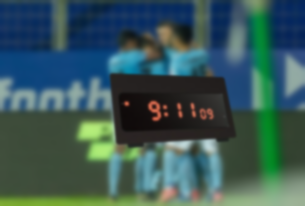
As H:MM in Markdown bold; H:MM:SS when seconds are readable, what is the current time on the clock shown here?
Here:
**9:11**
